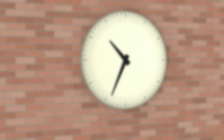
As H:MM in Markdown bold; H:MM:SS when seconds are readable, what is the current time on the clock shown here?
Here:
**10:34**
